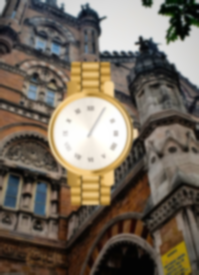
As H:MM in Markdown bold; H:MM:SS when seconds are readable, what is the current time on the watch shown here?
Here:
**1:05**
